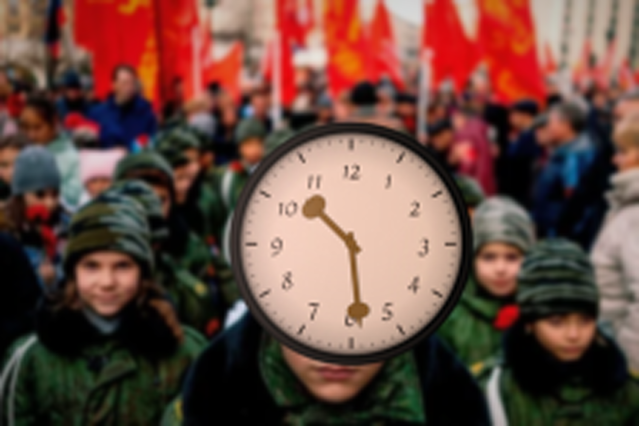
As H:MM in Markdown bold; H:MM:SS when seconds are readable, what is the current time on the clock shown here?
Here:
**10:29**
